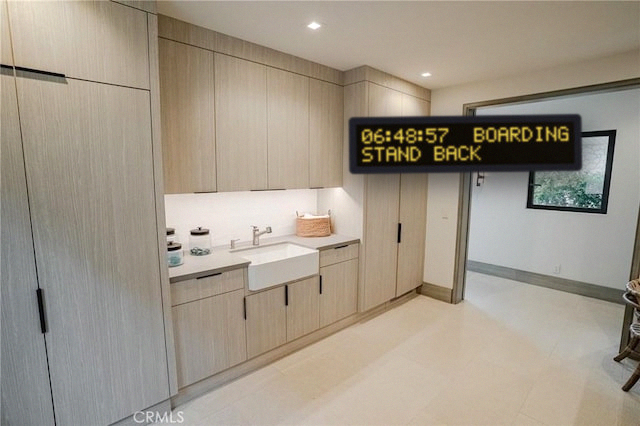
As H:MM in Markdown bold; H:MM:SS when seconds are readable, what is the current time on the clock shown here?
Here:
**6:48:57**
